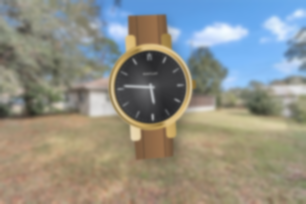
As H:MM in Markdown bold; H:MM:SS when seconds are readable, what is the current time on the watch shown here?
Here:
**5:46**
